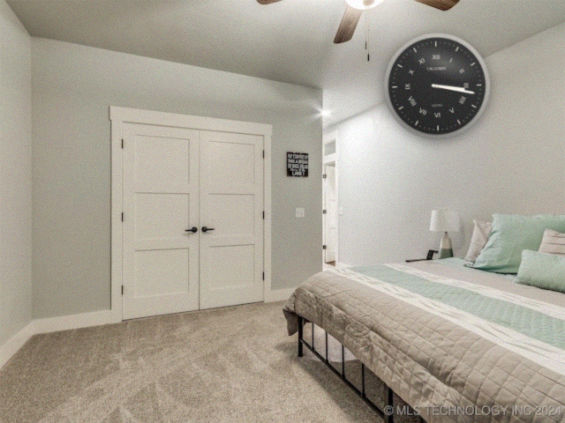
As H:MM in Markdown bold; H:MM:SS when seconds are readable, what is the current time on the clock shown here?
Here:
**3:17**
